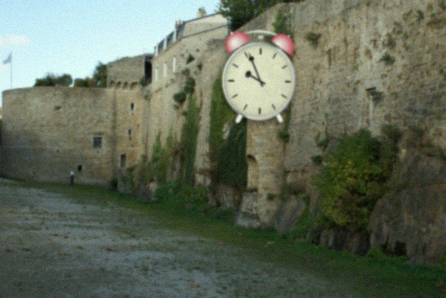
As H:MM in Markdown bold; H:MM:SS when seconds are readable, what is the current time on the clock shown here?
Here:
**9:56**
